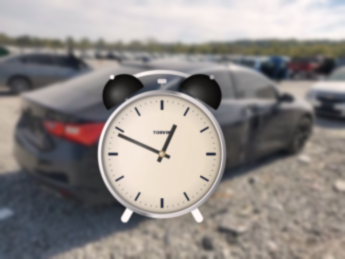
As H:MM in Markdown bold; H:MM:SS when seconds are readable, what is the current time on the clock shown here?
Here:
**12:49**
